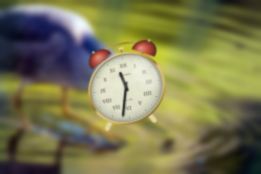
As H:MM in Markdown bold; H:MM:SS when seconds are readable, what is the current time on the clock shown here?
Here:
**11:32**
